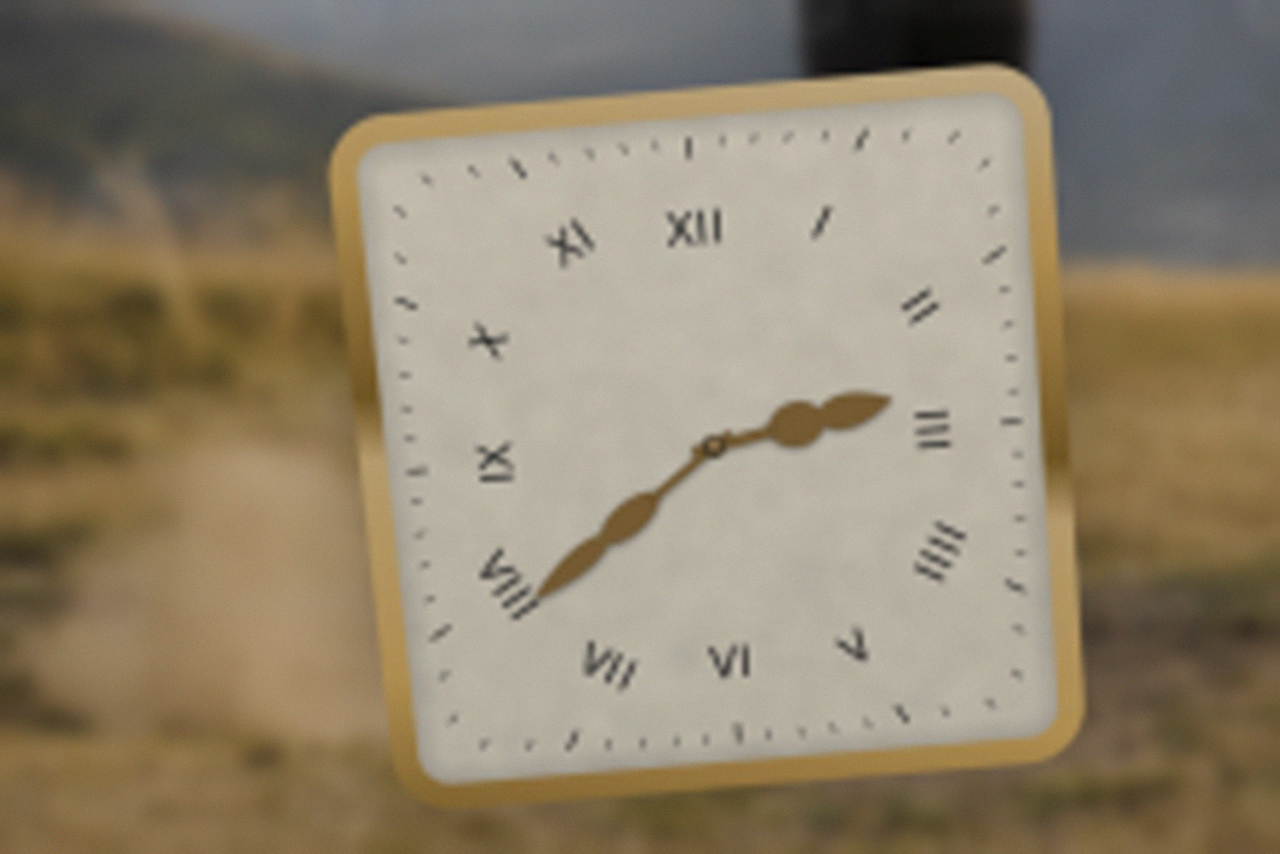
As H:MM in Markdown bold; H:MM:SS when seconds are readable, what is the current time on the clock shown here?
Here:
**2:39**
